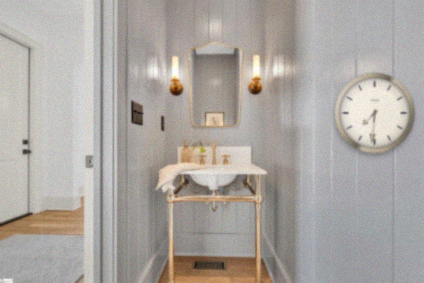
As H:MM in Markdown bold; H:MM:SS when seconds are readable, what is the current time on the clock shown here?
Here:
**7:31**
